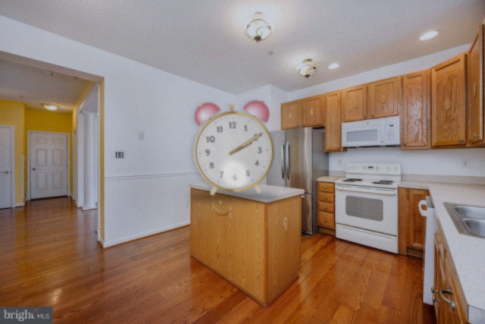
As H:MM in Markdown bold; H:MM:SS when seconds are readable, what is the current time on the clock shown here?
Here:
**2:10**
